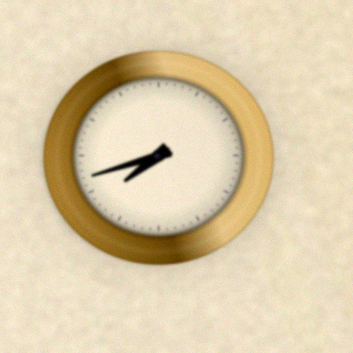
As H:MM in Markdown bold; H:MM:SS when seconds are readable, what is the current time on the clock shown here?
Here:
**7:42**
